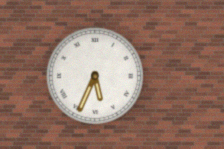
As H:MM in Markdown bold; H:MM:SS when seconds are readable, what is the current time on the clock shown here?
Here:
**5:34**
